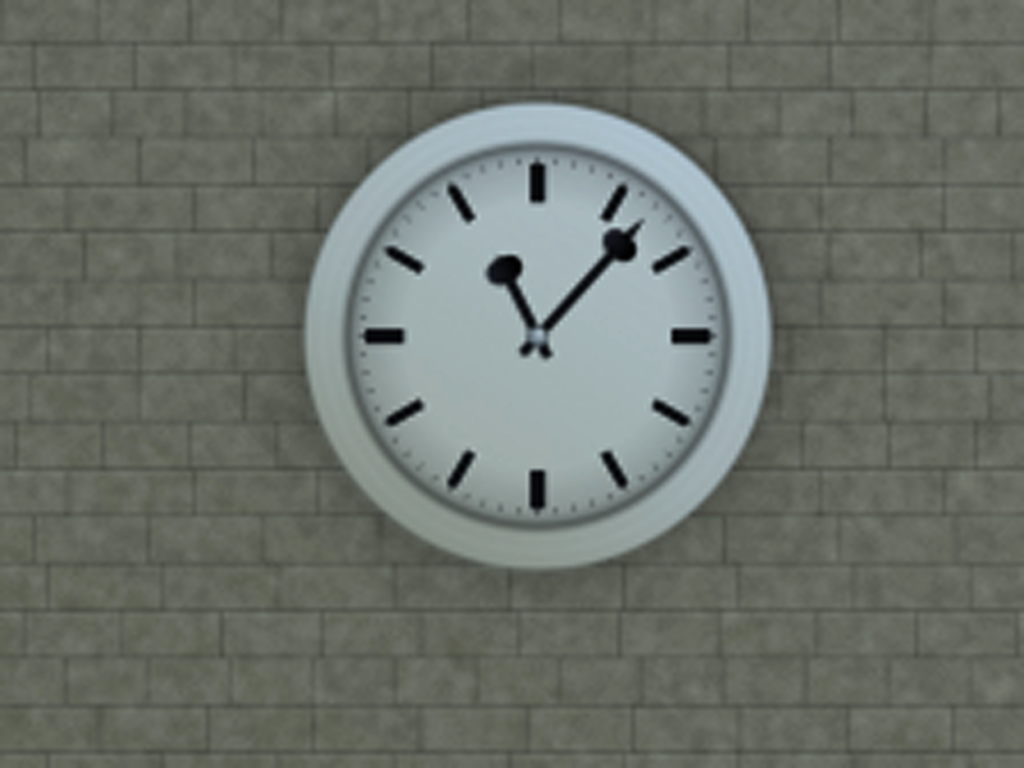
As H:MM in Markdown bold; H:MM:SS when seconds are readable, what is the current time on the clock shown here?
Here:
**11:07**
